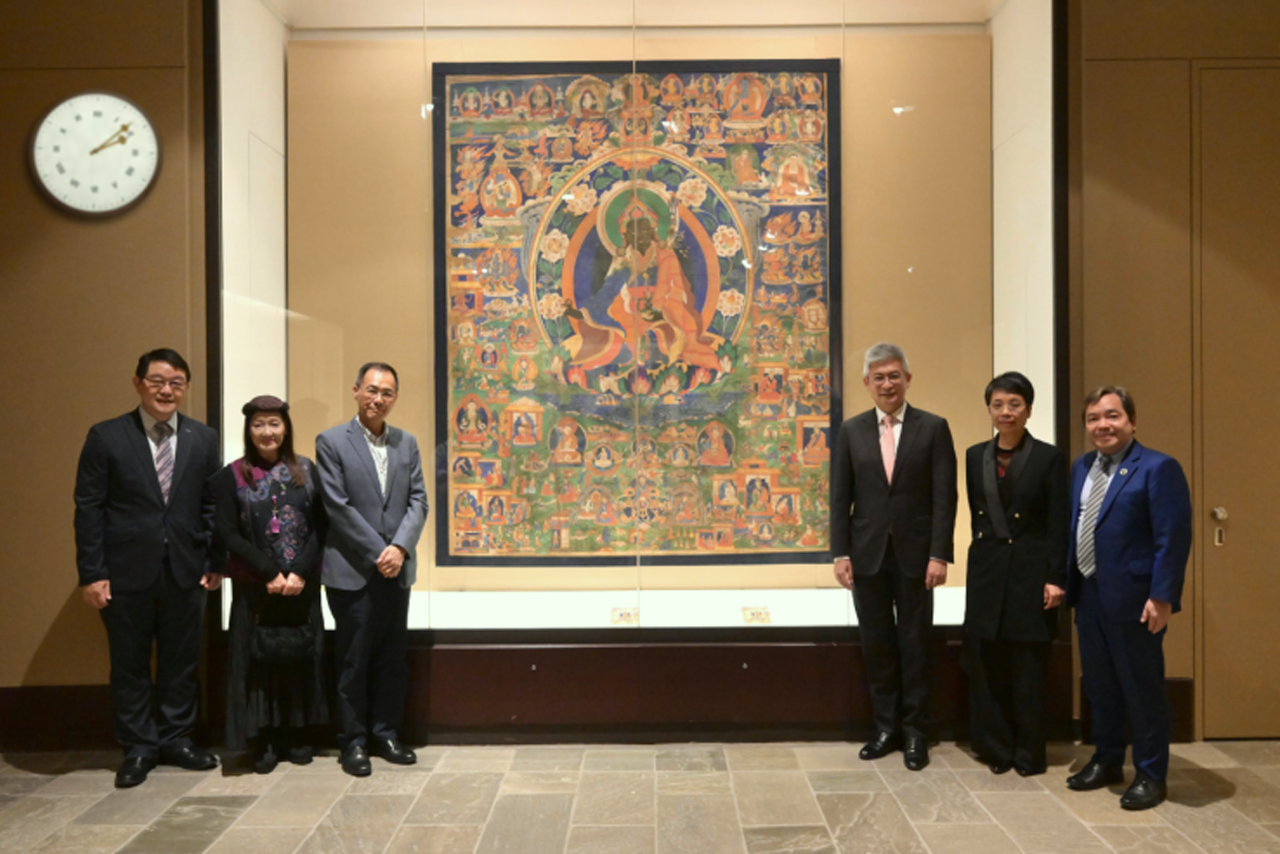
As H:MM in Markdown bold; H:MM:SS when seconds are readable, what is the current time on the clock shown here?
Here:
**2:08**
